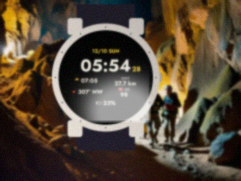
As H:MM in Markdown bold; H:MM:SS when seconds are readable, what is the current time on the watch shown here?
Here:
**5:54**
